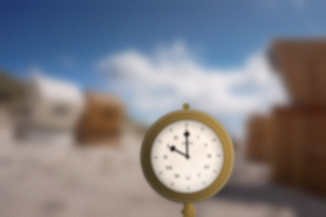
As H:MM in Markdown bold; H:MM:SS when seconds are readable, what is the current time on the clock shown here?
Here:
**10:00**
